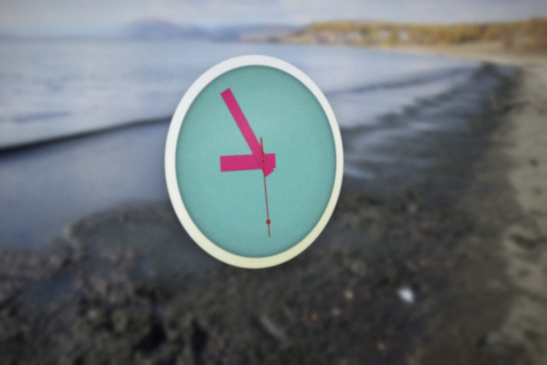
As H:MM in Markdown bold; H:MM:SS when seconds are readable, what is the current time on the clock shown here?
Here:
**8:54:29**
